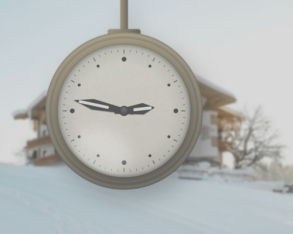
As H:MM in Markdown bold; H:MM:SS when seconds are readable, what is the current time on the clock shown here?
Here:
**2:47**
